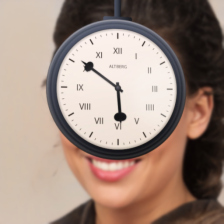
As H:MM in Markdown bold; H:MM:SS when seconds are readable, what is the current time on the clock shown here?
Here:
**5:51**
